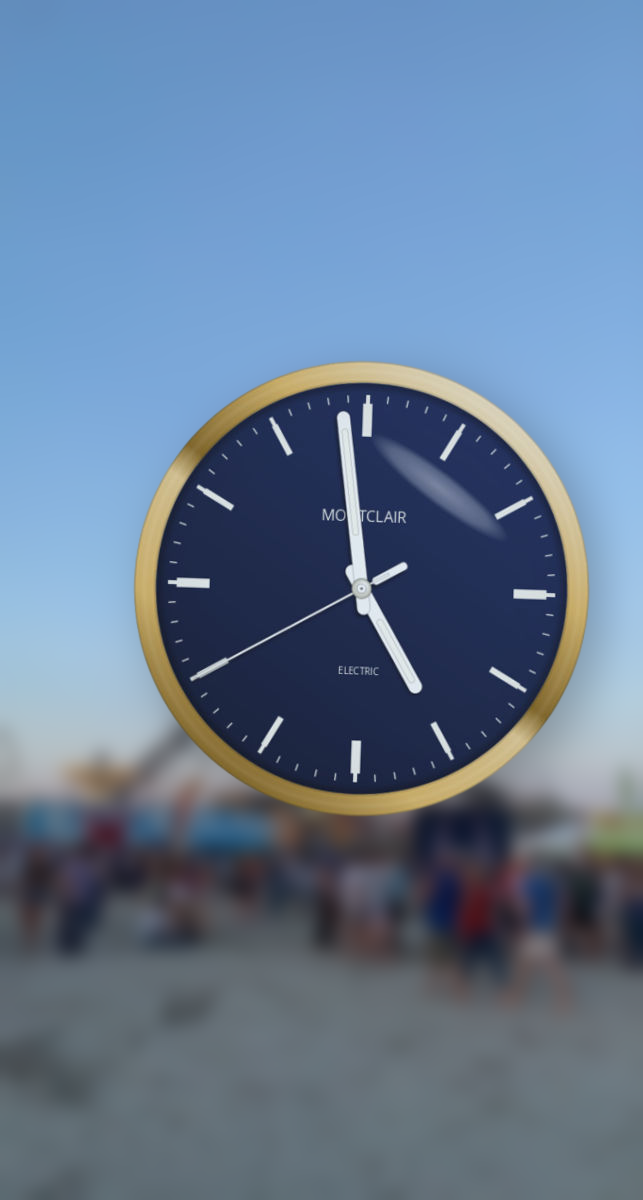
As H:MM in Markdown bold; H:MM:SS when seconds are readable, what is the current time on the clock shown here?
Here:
**4:58:40**
